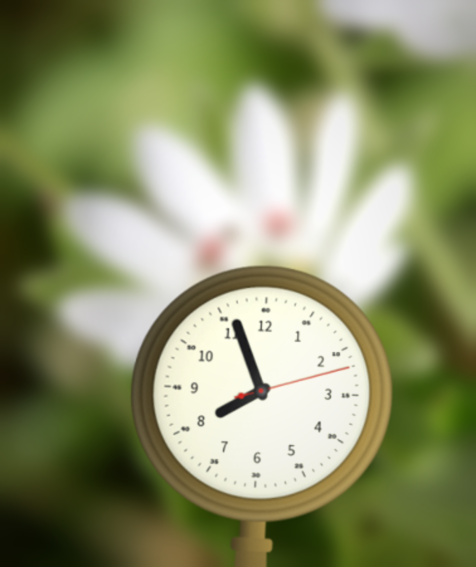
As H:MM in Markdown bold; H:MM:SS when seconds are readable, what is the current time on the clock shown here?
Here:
**7:56:12**
